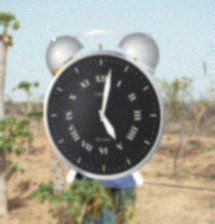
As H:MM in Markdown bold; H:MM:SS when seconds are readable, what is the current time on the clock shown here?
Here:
**5:02**
